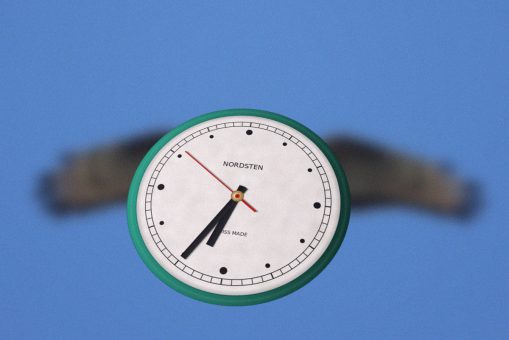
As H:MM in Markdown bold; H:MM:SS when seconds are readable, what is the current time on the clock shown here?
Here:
**6:34:51**
